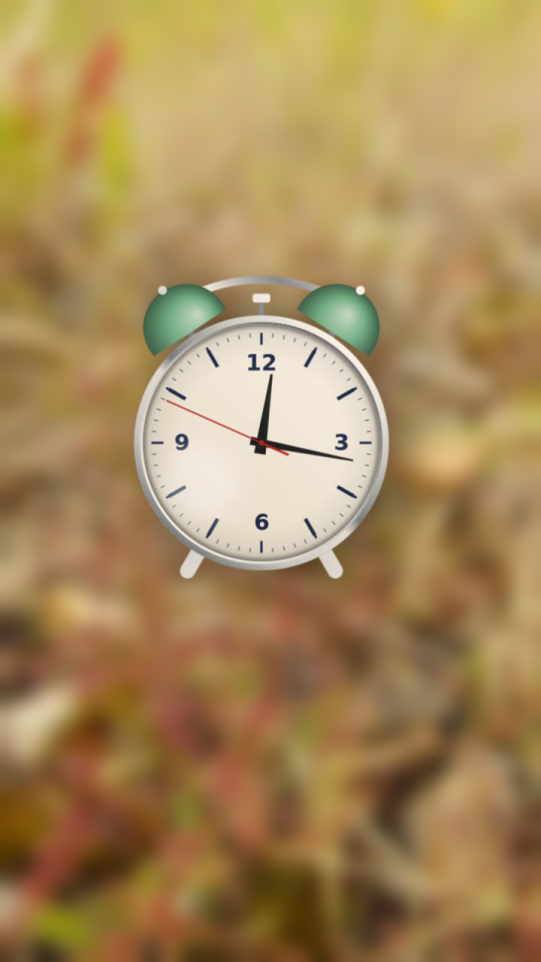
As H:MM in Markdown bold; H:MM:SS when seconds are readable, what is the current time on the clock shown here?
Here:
**12:16:49**
